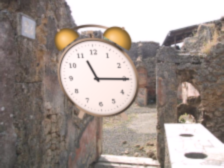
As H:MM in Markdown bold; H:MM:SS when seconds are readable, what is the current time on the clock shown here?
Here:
**11:15**
